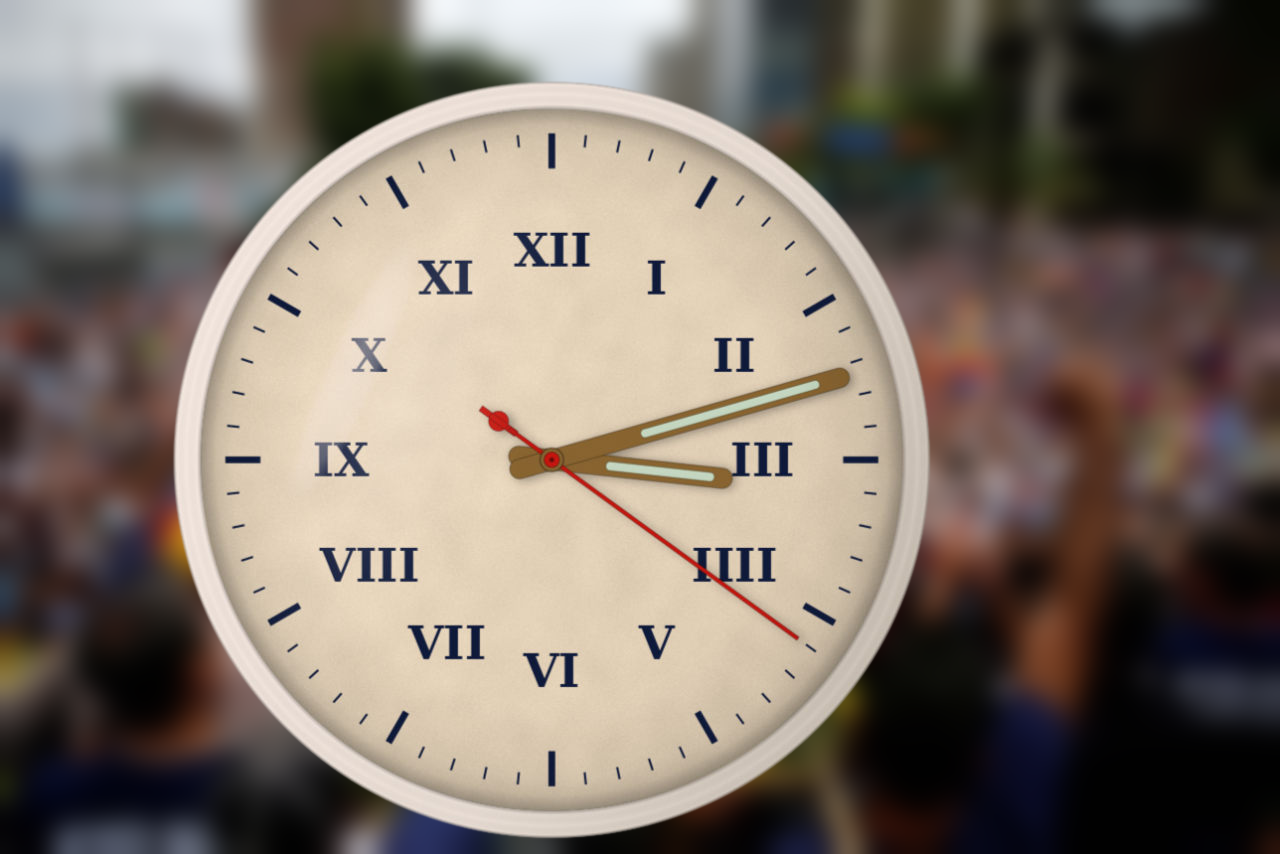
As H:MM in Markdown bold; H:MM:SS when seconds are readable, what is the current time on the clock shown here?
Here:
**3:12:21**
